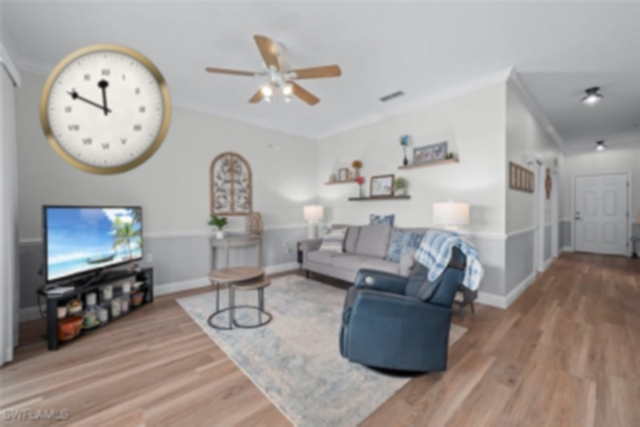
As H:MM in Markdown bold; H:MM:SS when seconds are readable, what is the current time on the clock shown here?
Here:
**11:49**
